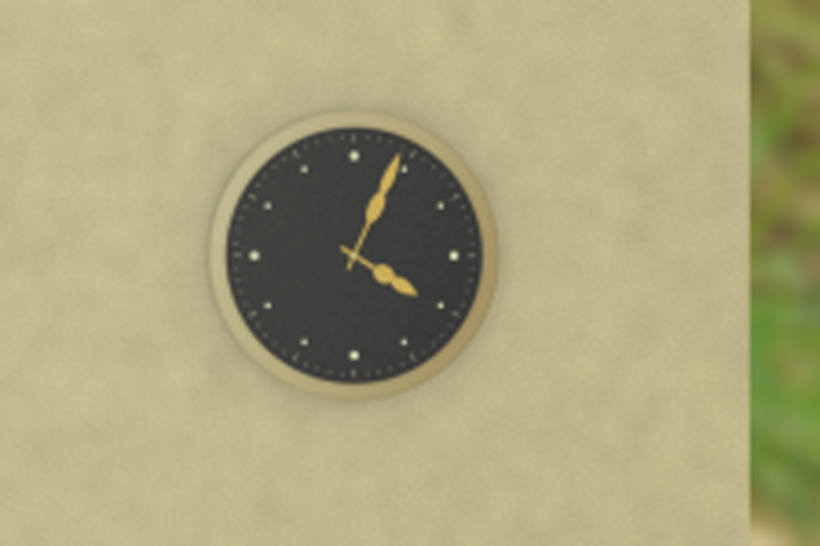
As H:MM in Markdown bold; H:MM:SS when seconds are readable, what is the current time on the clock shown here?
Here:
**4:04**
